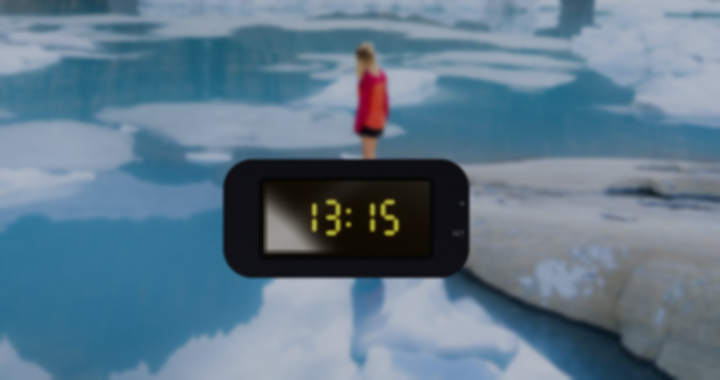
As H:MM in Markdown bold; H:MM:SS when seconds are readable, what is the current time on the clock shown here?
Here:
**13:15**
